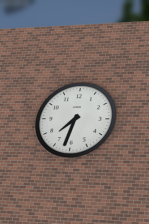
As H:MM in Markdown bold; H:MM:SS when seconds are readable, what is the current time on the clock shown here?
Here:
**7:32**
